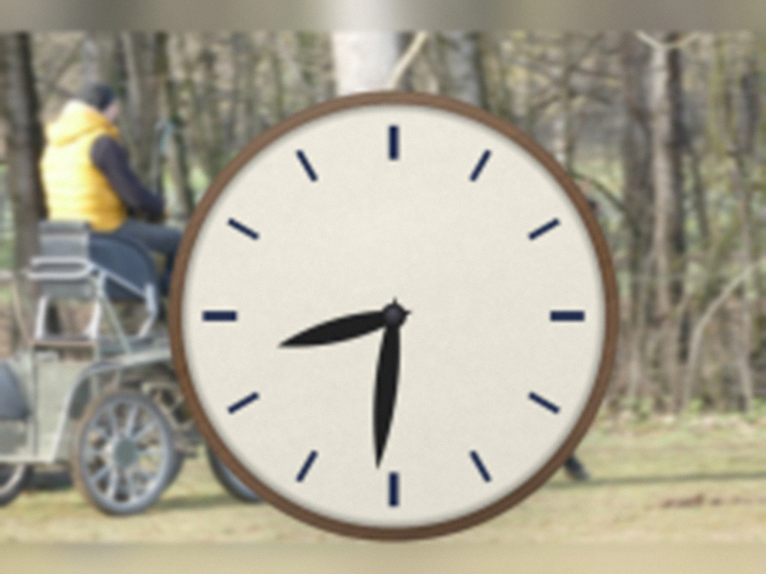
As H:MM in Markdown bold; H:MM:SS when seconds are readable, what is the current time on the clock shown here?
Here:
**8:31**
